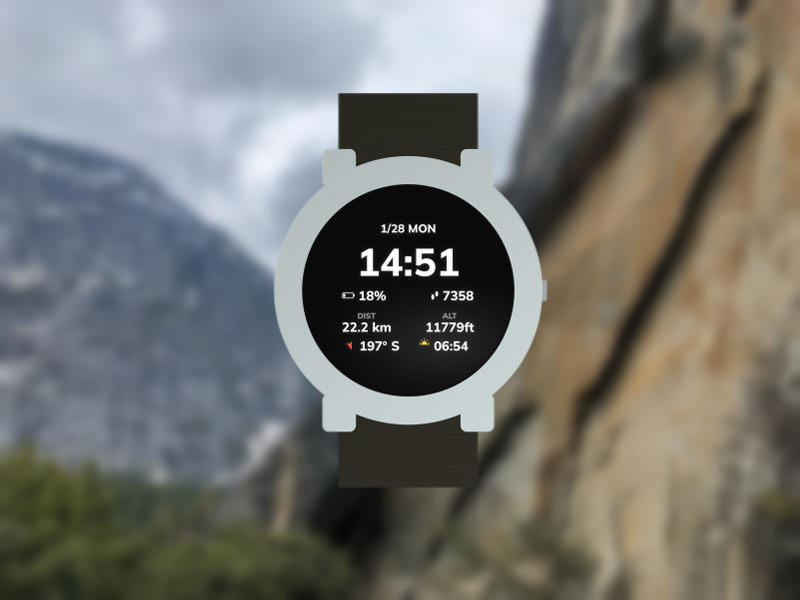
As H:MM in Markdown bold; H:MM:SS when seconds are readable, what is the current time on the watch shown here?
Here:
**14:51**
